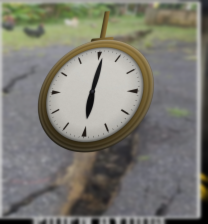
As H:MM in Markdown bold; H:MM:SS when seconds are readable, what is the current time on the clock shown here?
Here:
**6:01**
